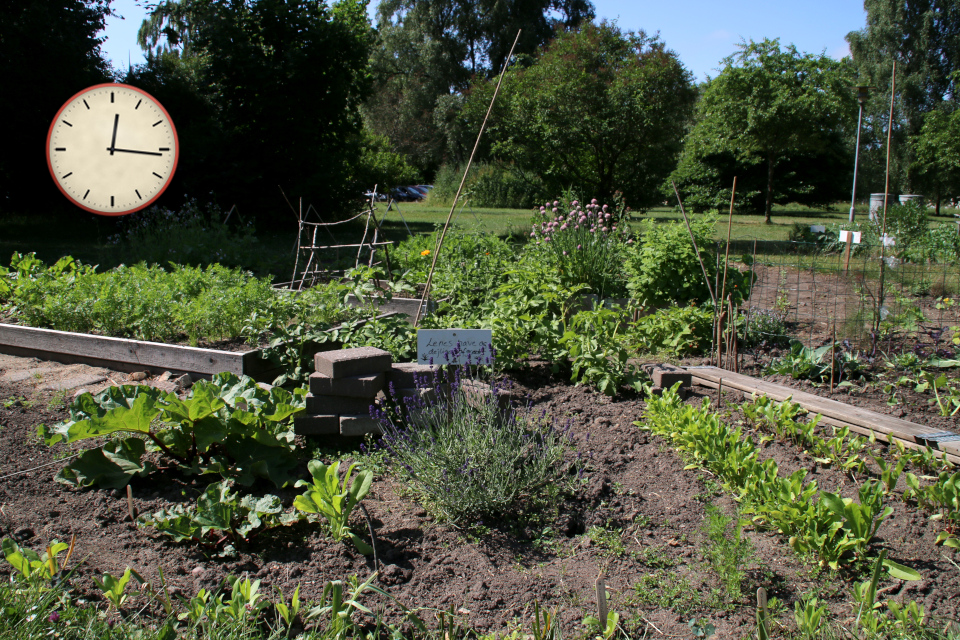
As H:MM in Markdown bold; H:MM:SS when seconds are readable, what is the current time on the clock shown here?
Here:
**12:16**
